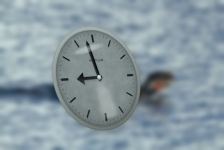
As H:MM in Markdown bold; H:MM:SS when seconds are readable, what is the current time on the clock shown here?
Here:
**8:58**
